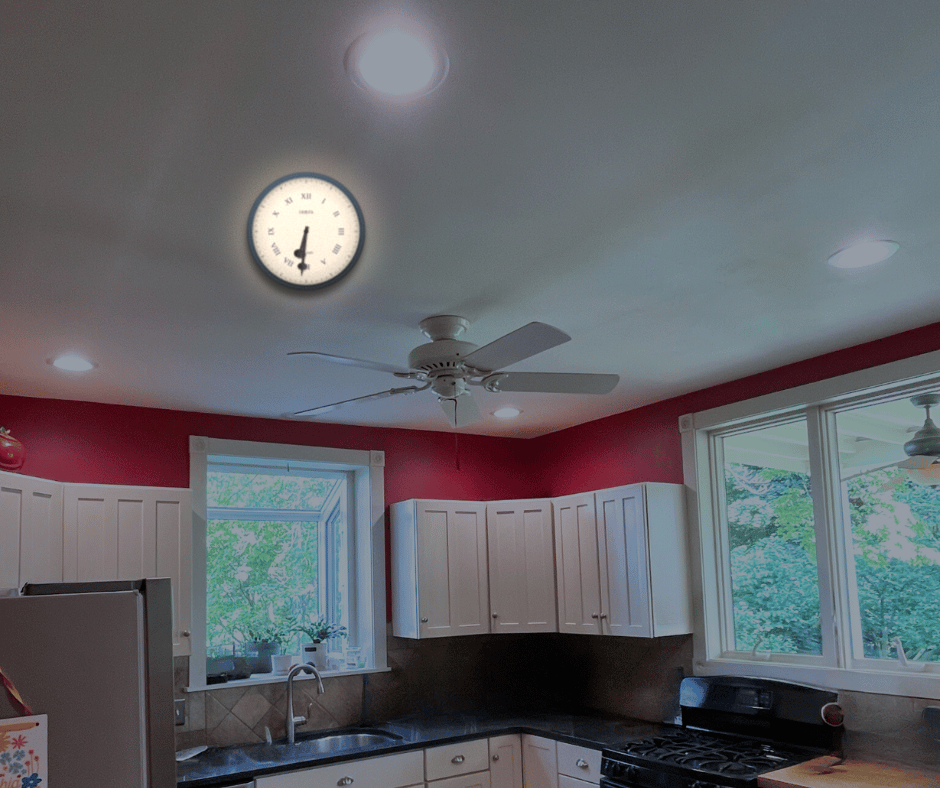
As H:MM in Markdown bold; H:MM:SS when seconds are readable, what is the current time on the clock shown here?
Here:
**6:31**
